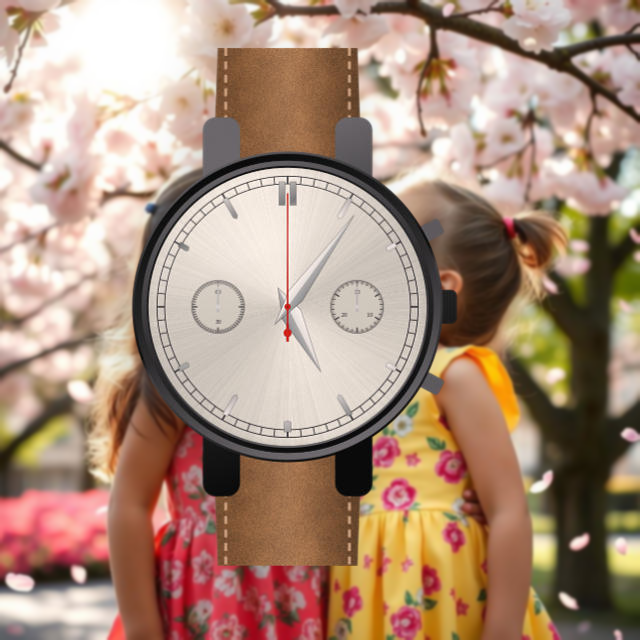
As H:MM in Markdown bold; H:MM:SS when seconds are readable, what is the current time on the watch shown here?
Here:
**5:06**
